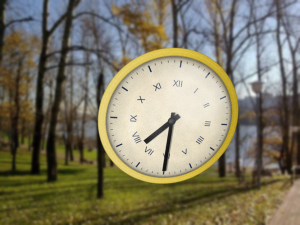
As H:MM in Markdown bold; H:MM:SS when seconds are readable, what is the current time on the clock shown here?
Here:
**7:30**
